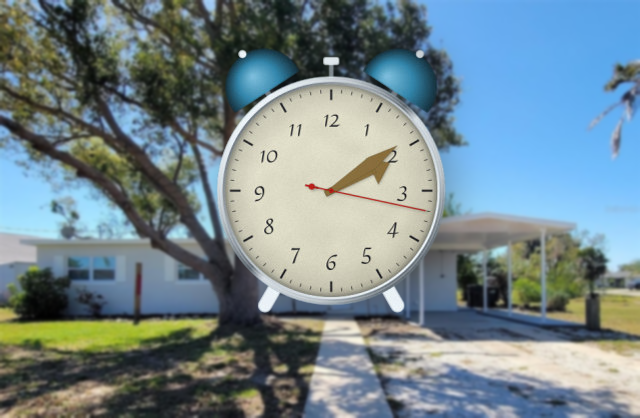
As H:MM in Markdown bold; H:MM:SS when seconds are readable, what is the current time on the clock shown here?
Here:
**2:09:17**
